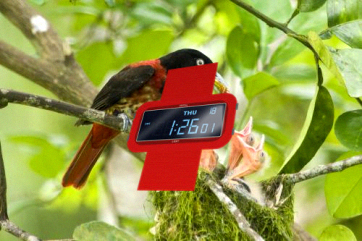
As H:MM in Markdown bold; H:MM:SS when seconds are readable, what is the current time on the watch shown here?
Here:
**1:26:01**
